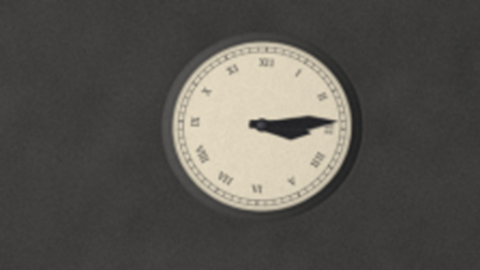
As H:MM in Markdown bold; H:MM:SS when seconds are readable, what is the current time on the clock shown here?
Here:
**3:14**
